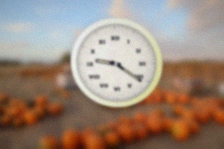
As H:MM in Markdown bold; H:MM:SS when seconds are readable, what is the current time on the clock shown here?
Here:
**9:21**
